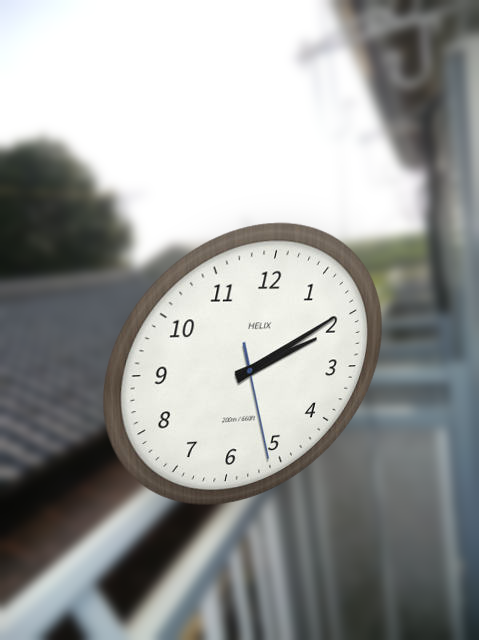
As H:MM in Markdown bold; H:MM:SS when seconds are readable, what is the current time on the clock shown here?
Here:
**2:09:26**
